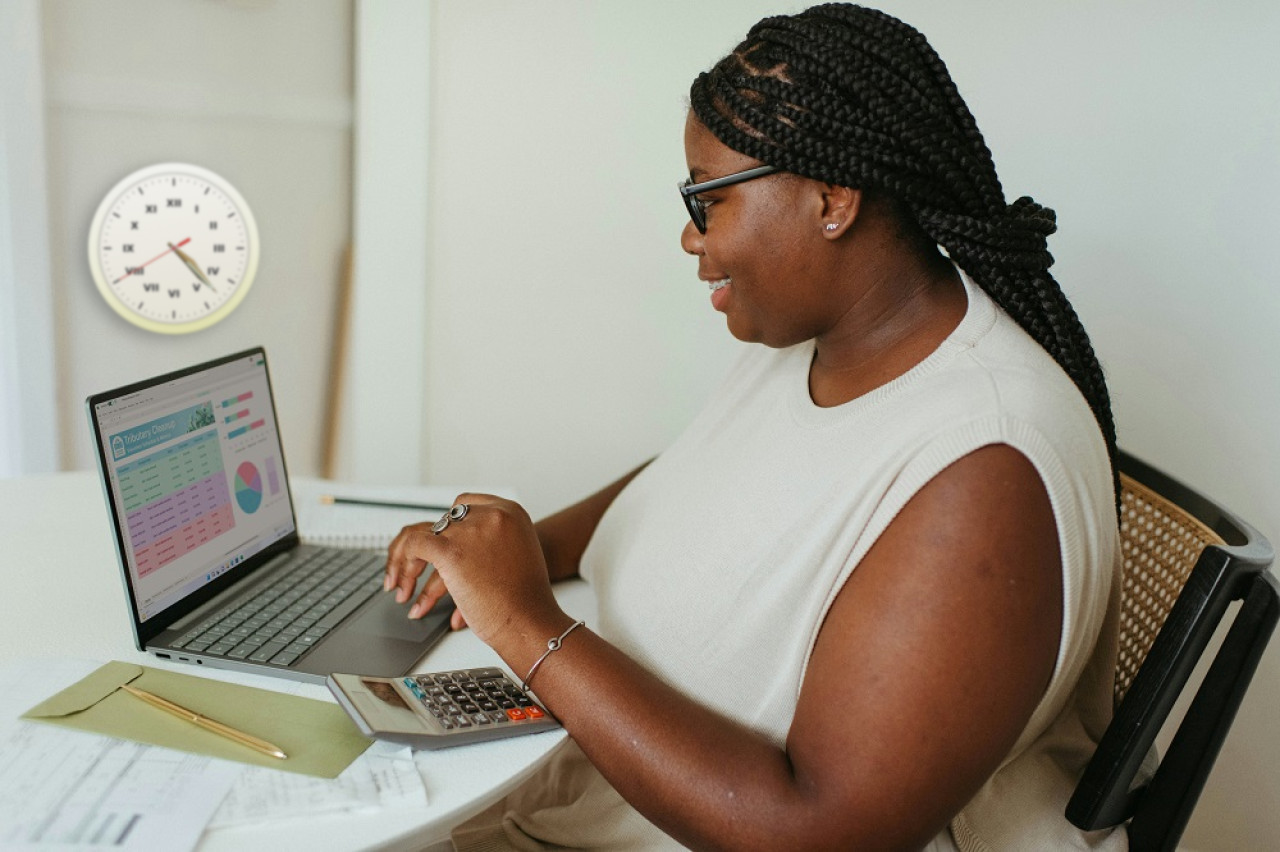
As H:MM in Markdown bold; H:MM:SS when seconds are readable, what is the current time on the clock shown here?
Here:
**4:22:40**
